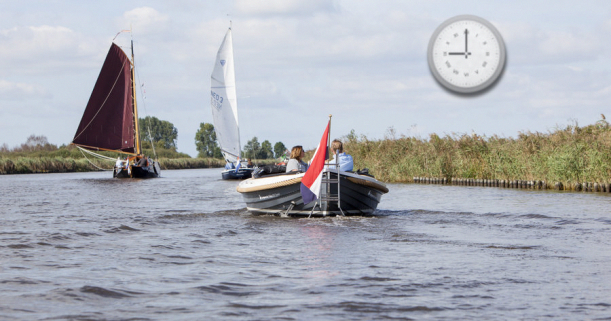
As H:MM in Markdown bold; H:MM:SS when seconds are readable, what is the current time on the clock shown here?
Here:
**9:00**
